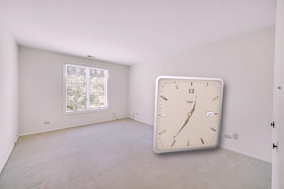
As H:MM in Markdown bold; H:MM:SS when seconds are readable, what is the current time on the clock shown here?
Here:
**12:36**
